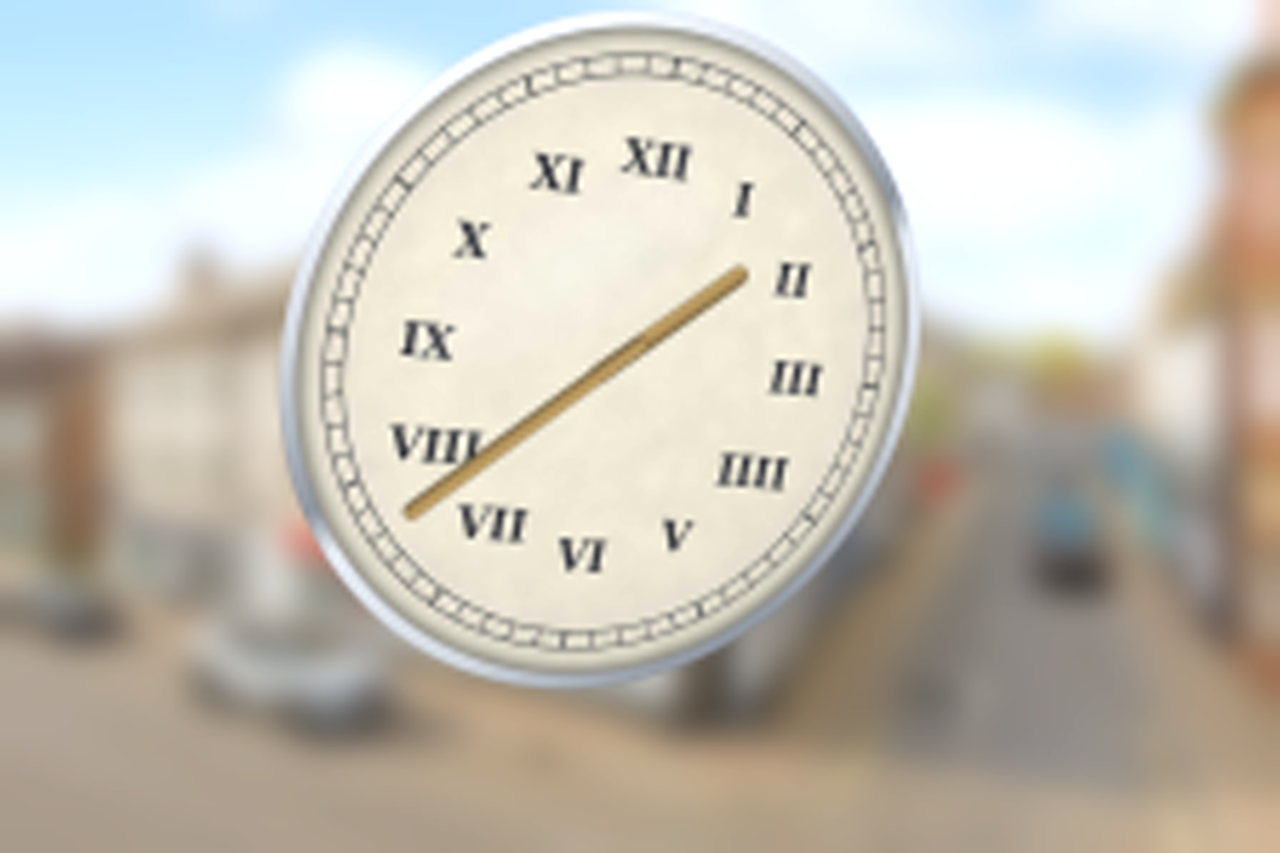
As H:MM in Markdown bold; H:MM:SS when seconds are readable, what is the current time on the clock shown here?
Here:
**1:38**
